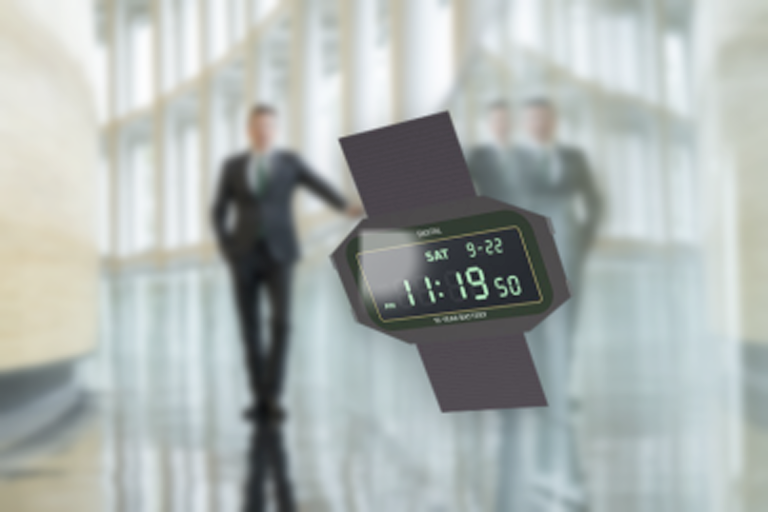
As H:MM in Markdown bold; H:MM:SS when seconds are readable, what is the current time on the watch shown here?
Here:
**11:19:50**
